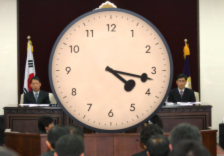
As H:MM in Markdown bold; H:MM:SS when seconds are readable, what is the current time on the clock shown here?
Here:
**4:17**
